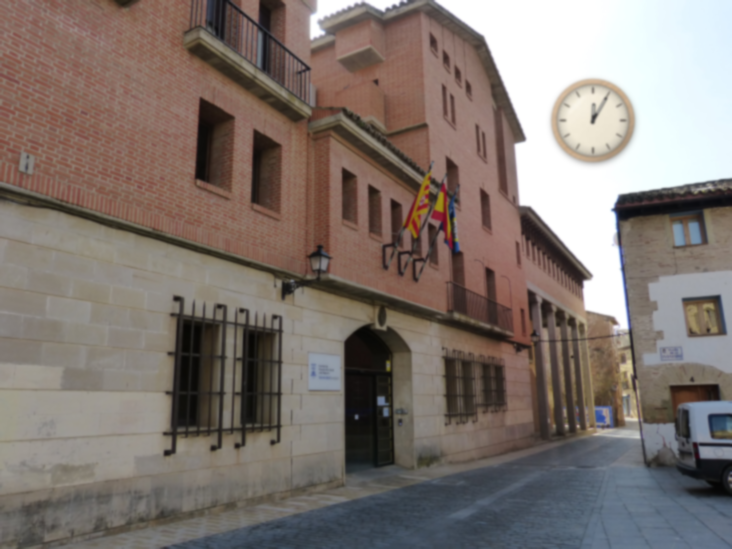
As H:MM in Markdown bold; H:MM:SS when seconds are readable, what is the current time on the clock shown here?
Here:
**12:05**
